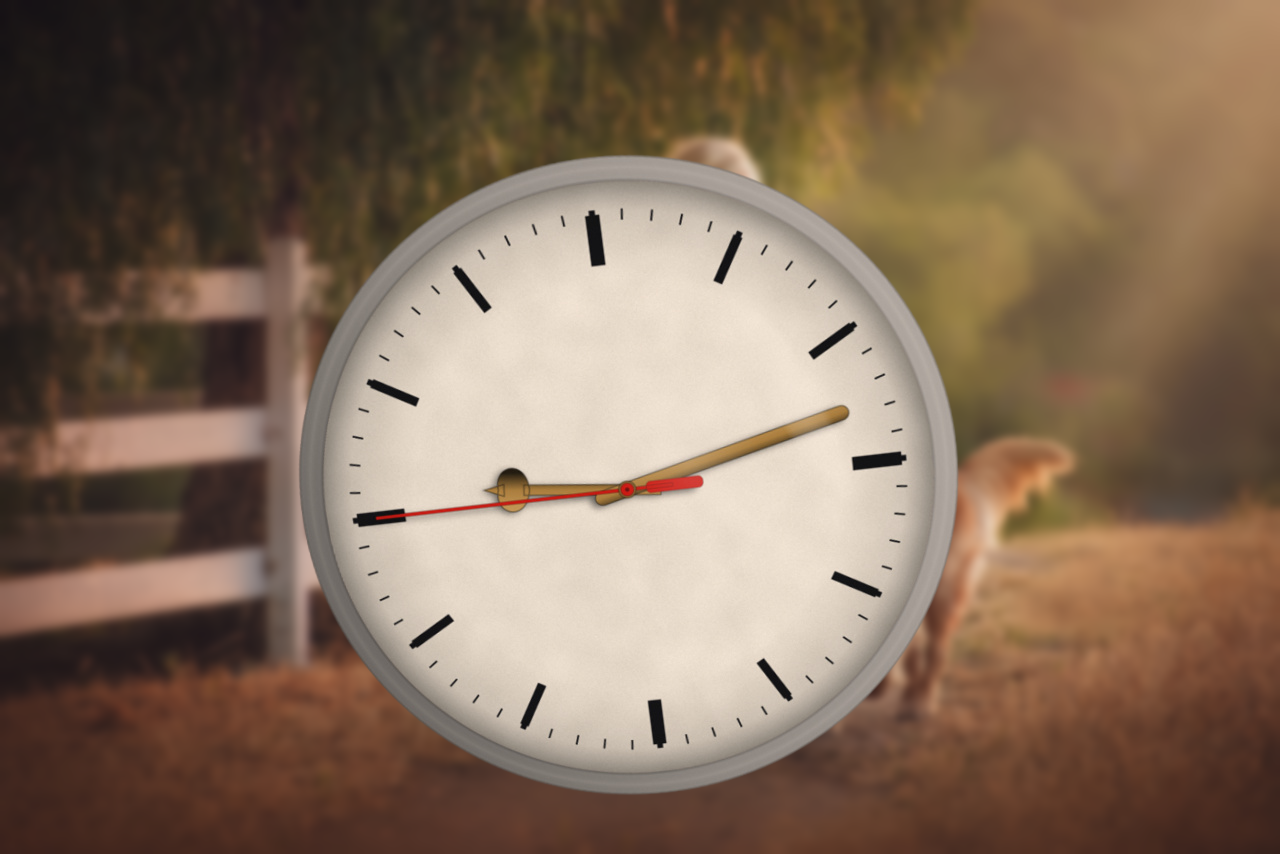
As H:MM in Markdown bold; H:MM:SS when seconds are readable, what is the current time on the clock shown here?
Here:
**9:12:45**
